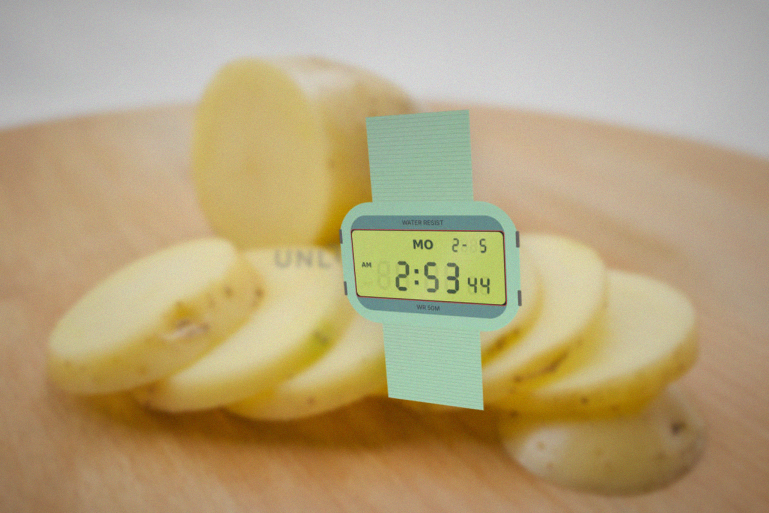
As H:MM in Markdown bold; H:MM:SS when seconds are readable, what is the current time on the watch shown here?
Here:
**2:53:44**
